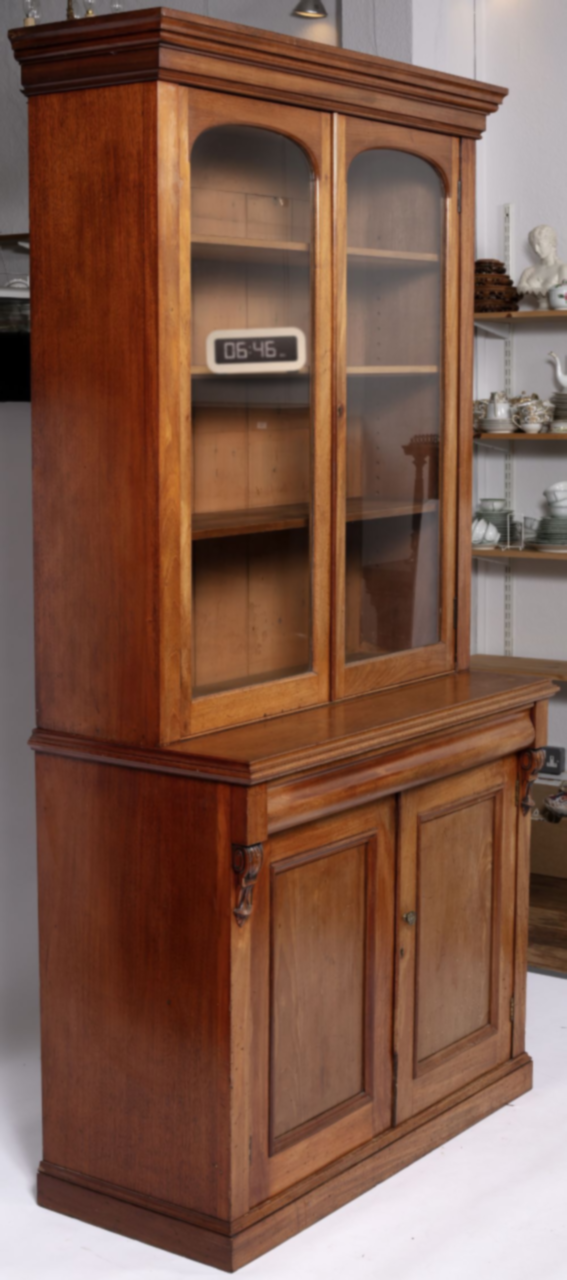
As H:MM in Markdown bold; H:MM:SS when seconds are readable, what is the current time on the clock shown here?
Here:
**6:46**
